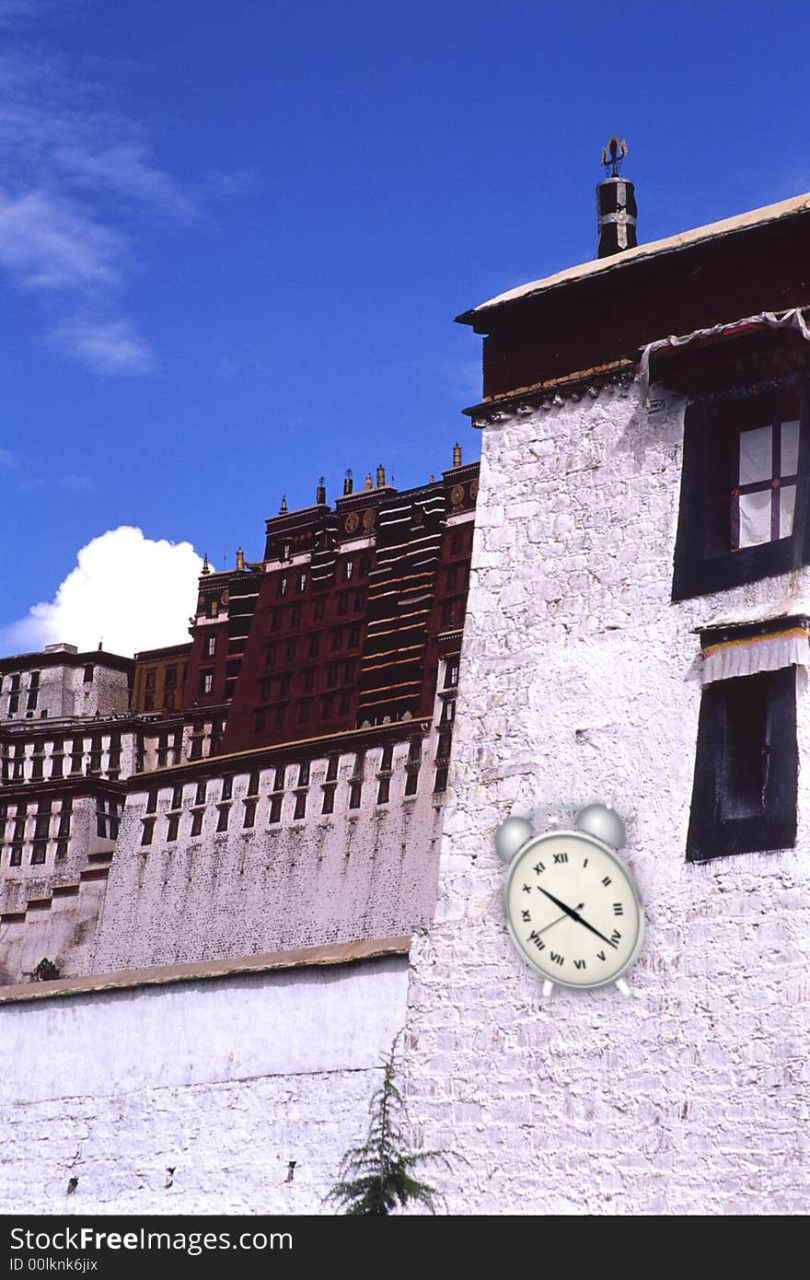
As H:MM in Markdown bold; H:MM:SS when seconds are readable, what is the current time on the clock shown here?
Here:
**10:21:41**
